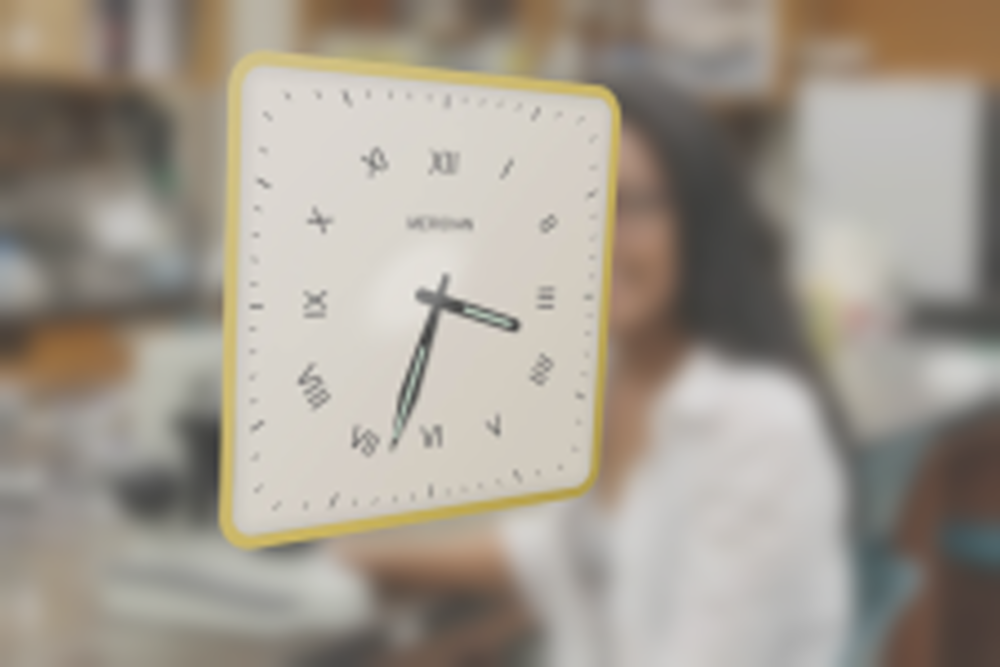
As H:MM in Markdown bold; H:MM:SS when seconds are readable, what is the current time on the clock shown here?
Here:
**3:33**
